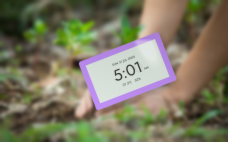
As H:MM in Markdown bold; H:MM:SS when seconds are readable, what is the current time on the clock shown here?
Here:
**5:01**
